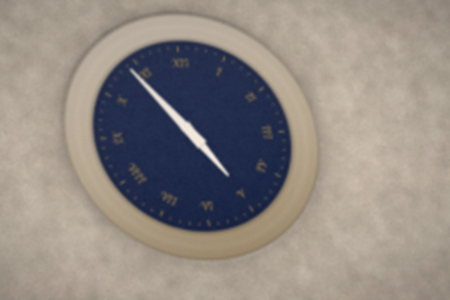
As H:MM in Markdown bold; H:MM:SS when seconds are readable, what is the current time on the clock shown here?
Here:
**4:54**
